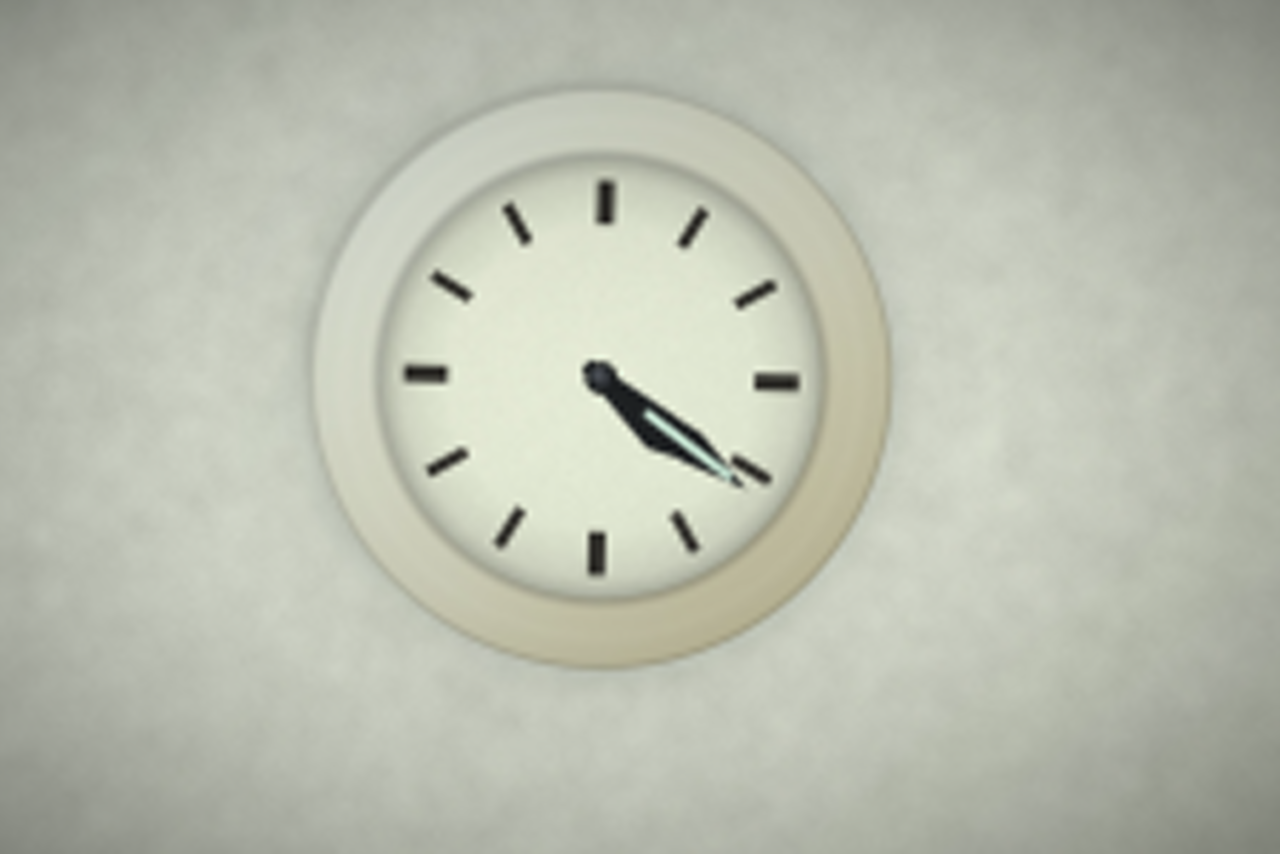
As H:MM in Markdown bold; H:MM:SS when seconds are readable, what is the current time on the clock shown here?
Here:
**4:21**
